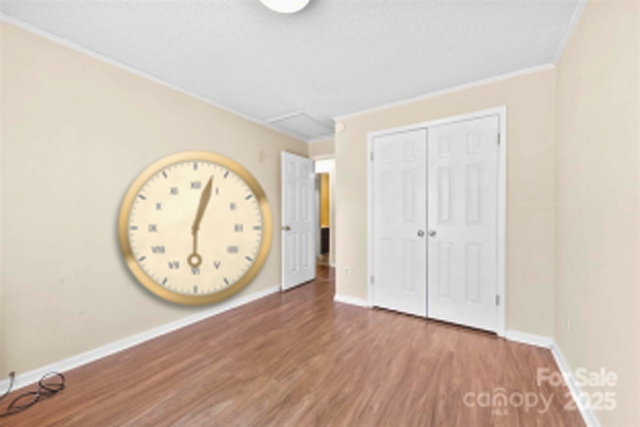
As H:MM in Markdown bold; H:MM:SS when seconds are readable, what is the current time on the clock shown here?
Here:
**6:03**
